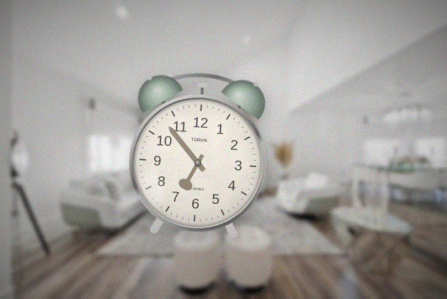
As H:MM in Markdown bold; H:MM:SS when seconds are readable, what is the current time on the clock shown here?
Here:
**6:53**
